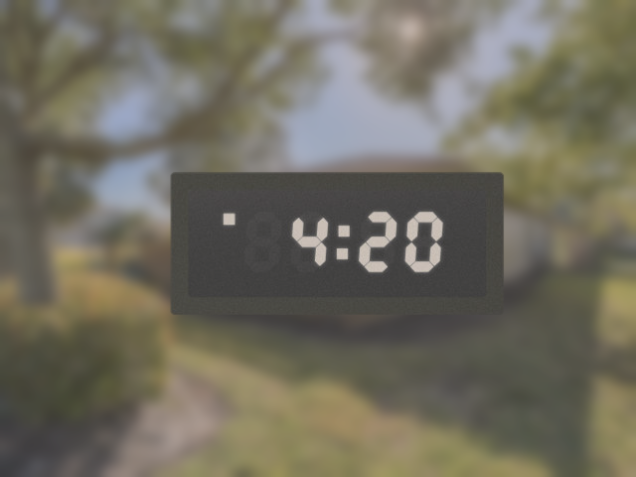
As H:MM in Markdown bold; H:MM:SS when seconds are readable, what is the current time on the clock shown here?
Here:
**4:20**
